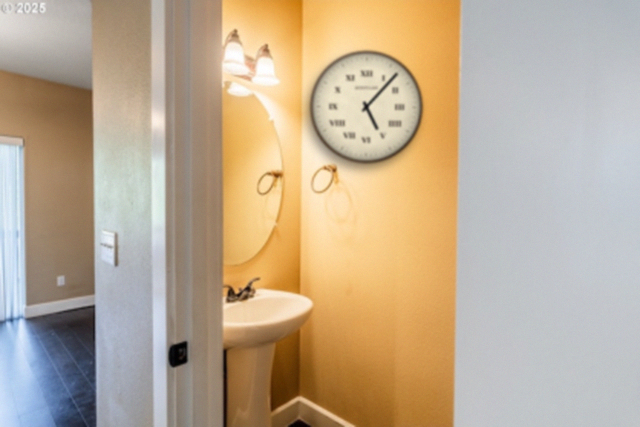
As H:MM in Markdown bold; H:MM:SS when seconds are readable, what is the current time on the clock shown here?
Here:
**5:07**
